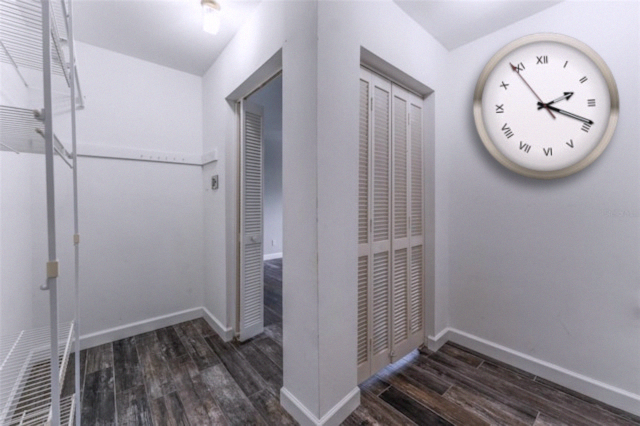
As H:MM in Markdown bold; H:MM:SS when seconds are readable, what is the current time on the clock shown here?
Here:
**2:18:54**
